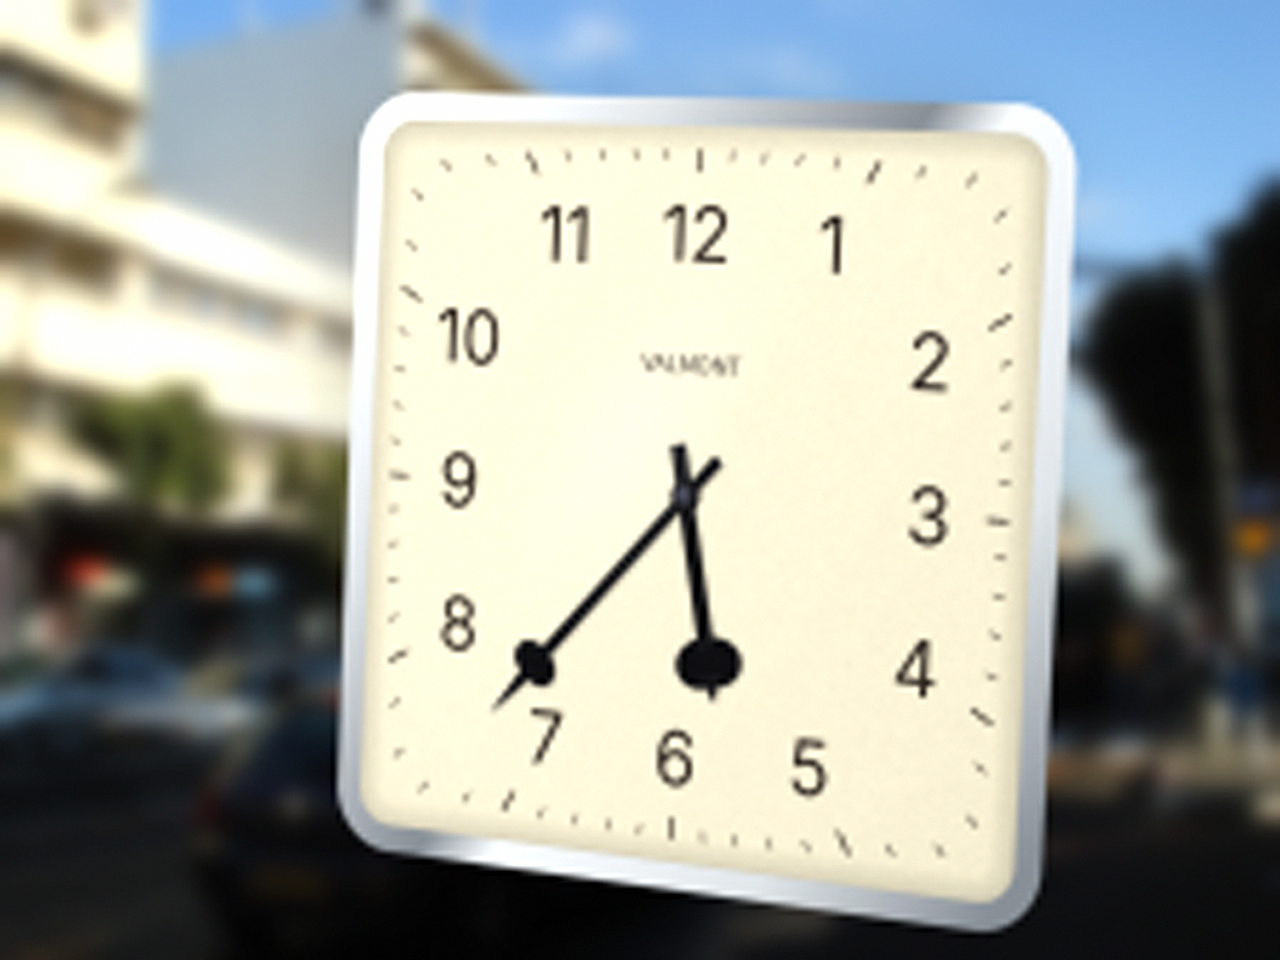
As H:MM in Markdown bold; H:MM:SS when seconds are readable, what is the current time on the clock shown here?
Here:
**5:37**
